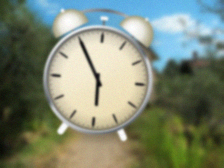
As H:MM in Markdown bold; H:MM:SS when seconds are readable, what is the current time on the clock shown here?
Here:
**5:55**
